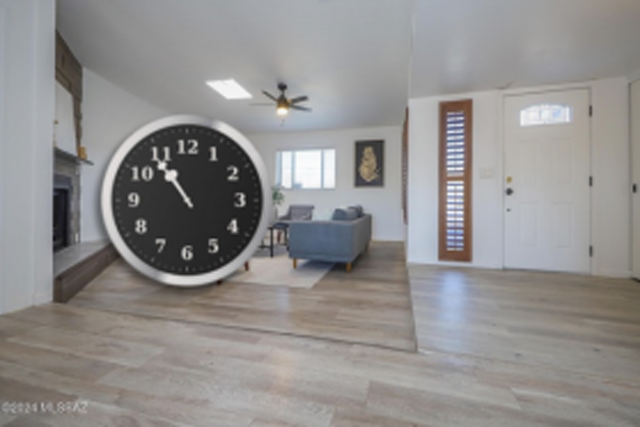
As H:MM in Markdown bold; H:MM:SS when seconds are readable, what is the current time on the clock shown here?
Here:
**10:54**
